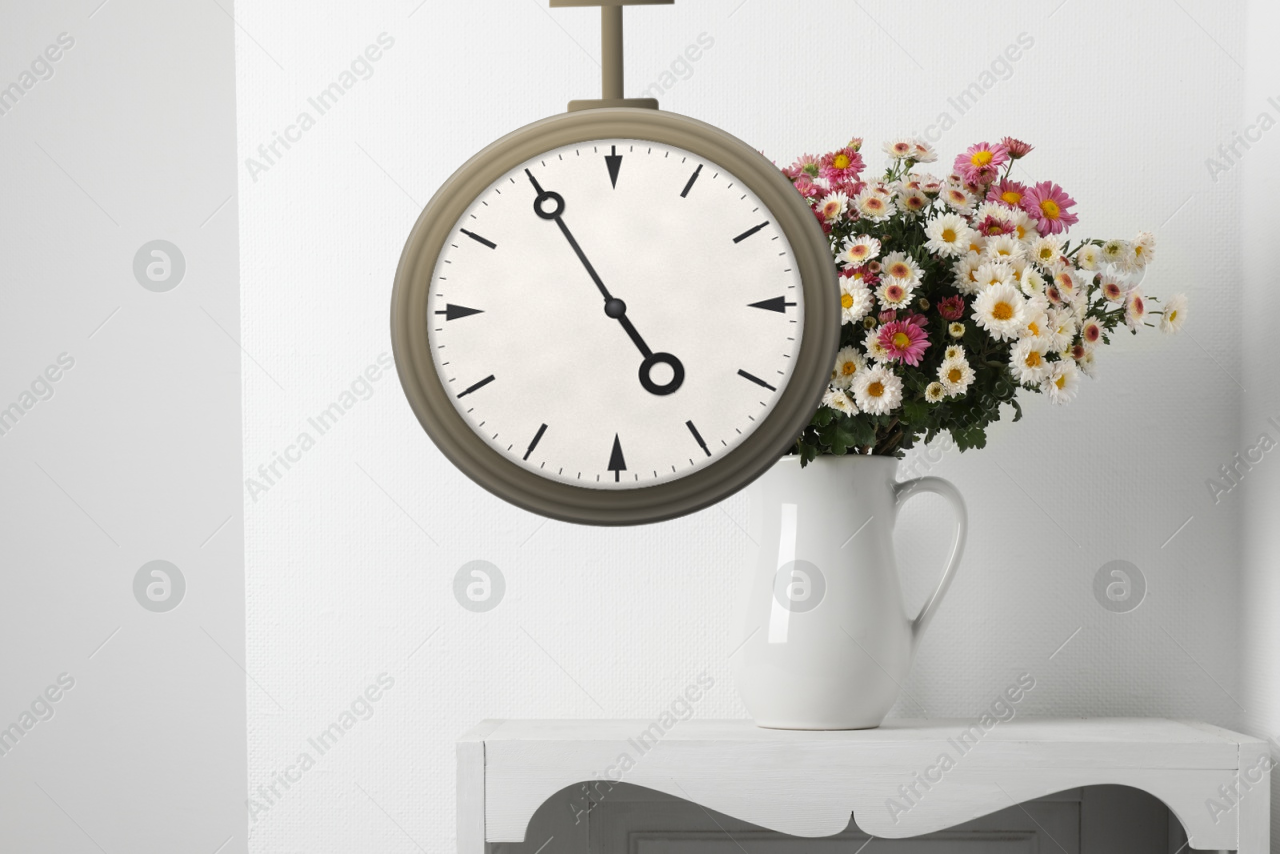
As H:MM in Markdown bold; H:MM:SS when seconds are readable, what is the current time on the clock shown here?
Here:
**4:55**
